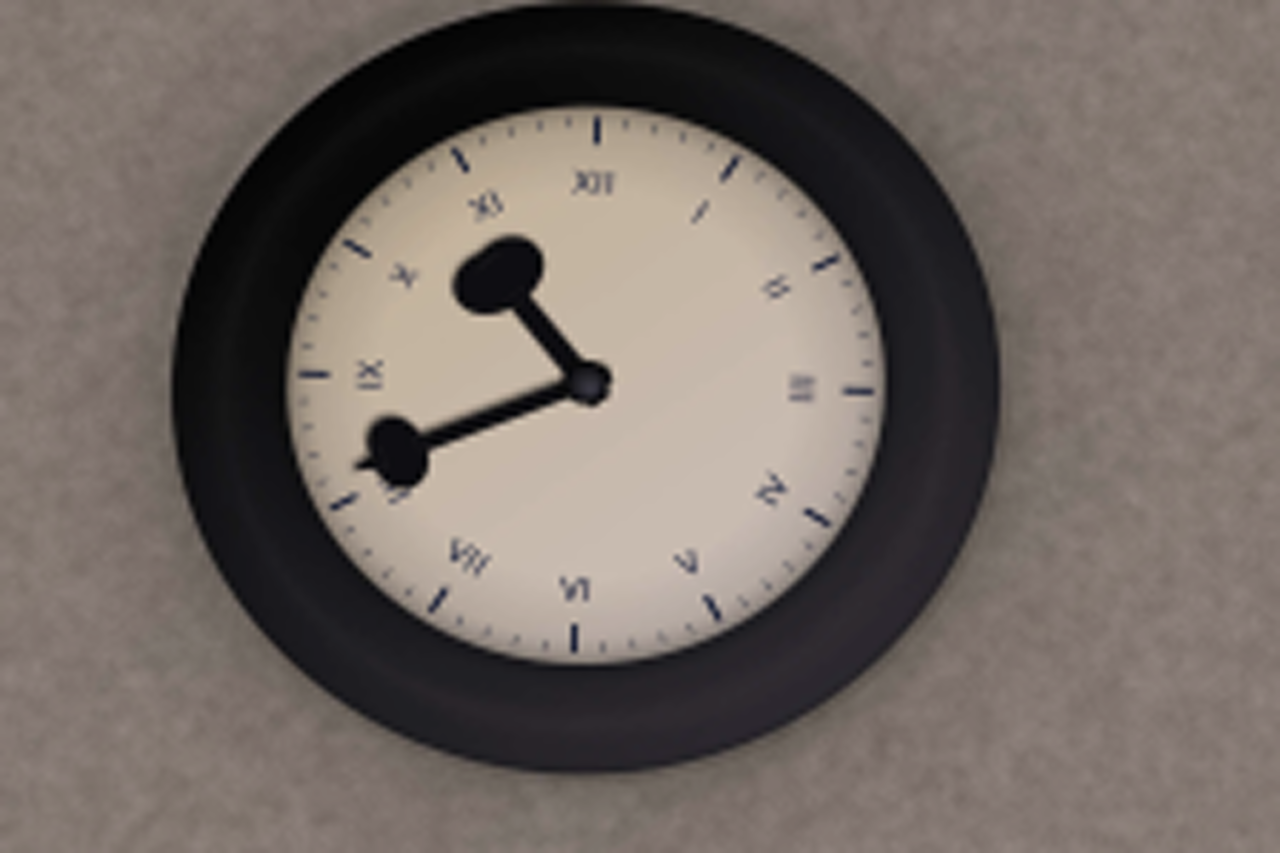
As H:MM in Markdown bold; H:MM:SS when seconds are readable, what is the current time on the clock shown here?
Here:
**10:41**
